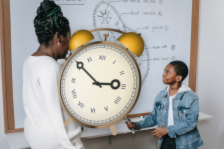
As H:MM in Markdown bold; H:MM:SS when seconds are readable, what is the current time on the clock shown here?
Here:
**2:51**
